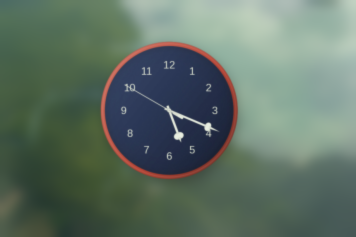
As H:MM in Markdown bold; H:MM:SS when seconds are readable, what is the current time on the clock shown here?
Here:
**5:18:50**
